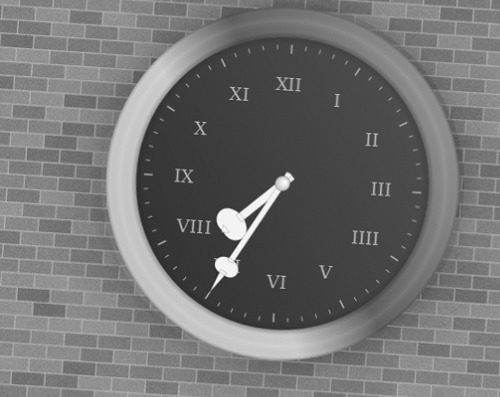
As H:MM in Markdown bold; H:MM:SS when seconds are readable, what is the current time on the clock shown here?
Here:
**7:35**
